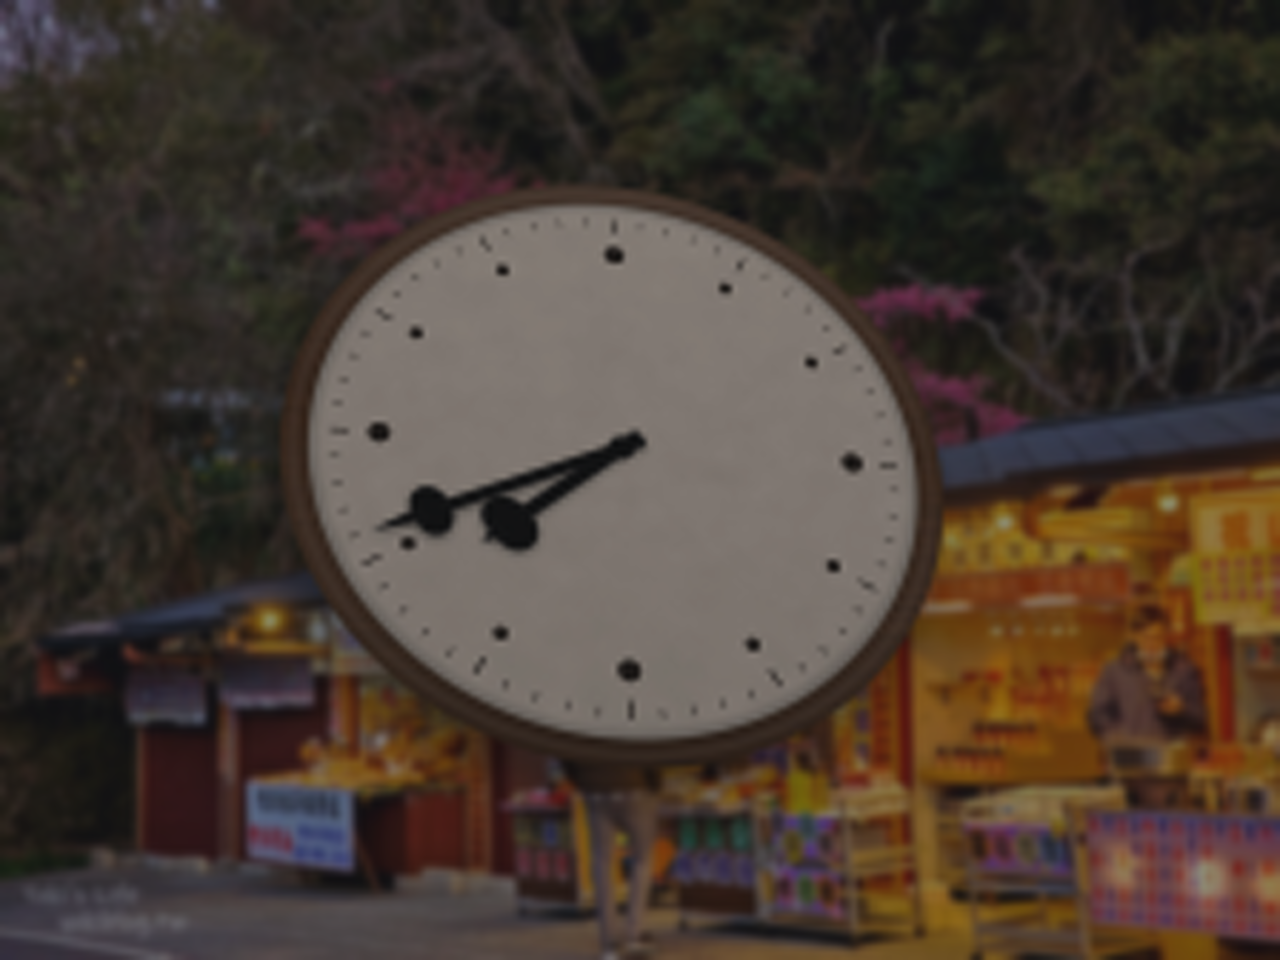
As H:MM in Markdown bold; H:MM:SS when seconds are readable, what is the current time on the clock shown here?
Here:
**7:41**
